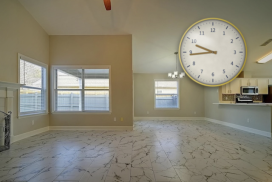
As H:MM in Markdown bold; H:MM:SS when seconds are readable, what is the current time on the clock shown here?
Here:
**9:44**
